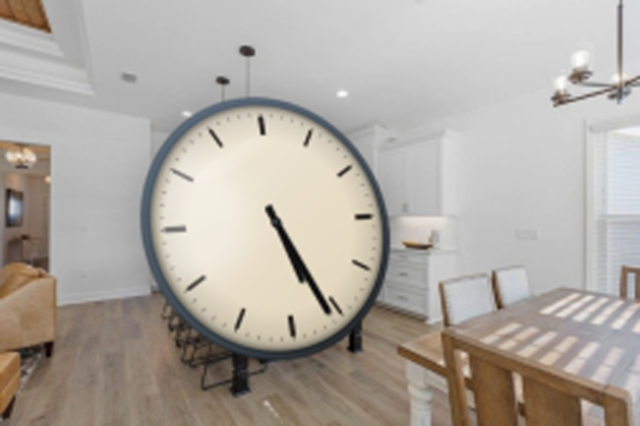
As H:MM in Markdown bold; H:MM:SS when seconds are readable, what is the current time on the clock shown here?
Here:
**5:26**
